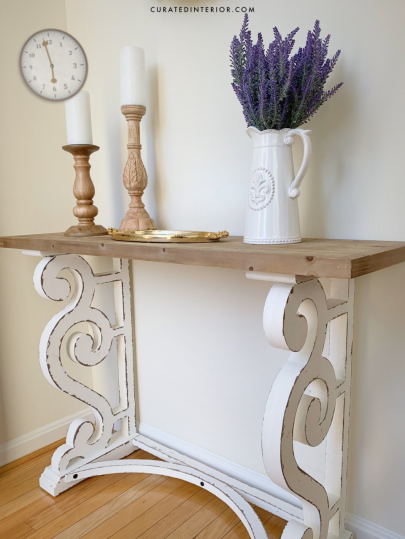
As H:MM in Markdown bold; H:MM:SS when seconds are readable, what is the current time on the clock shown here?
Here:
**5:58**
